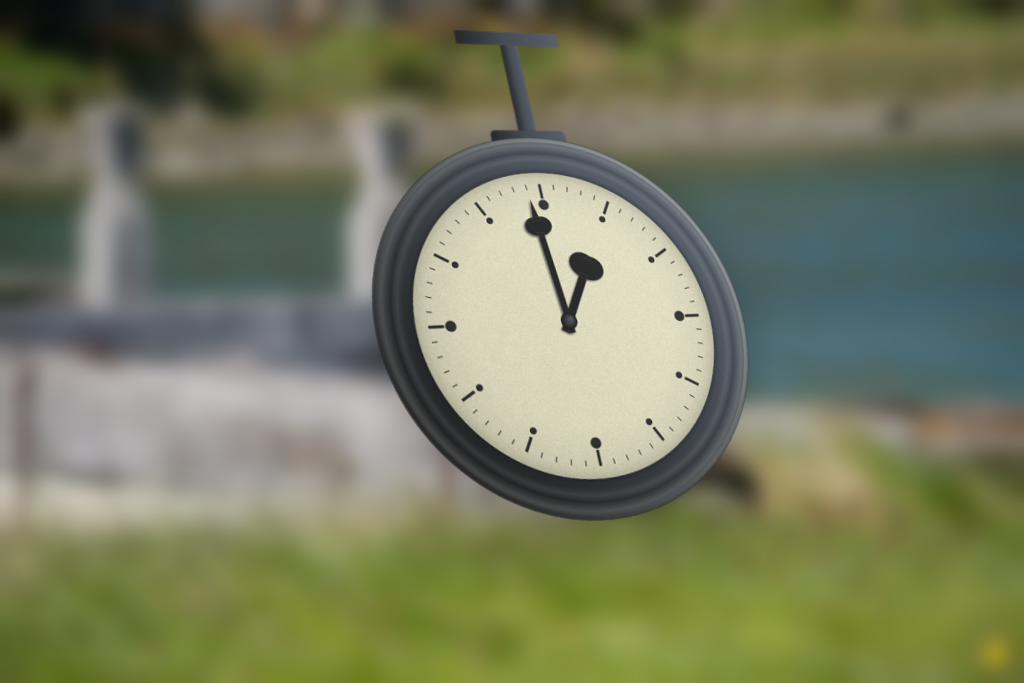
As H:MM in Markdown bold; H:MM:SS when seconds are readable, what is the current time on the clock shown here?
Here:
**12:59**
